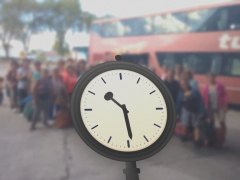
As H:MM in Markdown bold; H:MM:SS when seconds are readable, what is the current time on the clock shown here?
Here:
**10:29**
